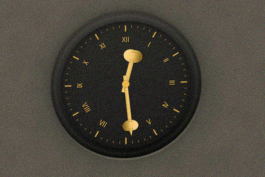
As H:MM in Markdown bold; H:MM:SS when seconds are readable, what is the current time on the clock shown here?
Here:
**12:29**
